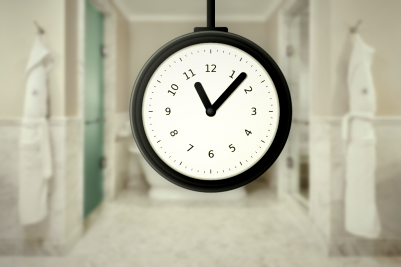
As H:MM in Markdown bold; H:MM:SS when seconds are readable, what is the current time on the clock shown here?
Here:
**11:07**
